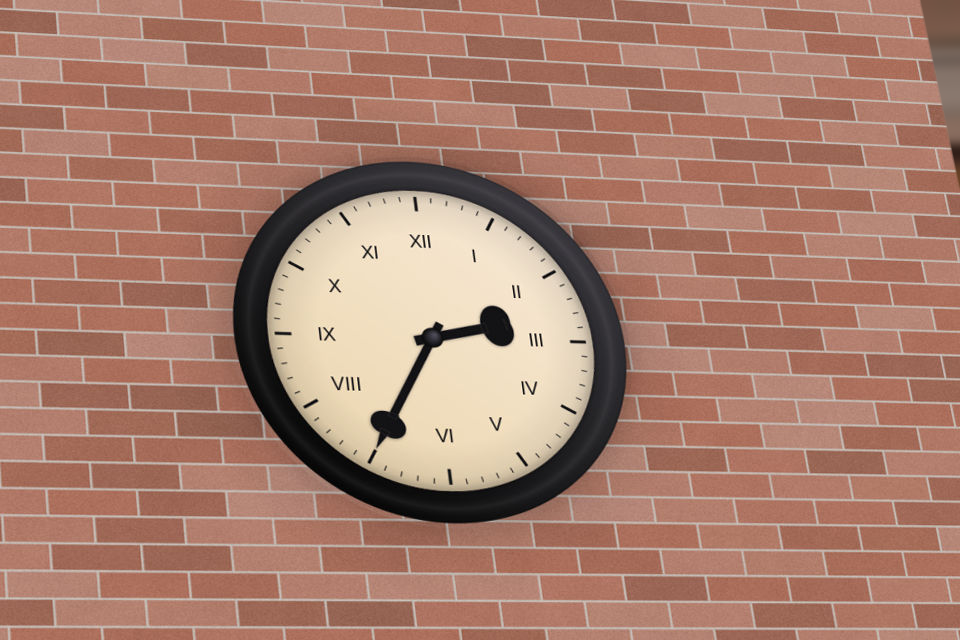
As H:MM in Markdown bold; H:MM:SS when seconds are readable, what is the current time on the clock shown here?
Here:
**2:35**
